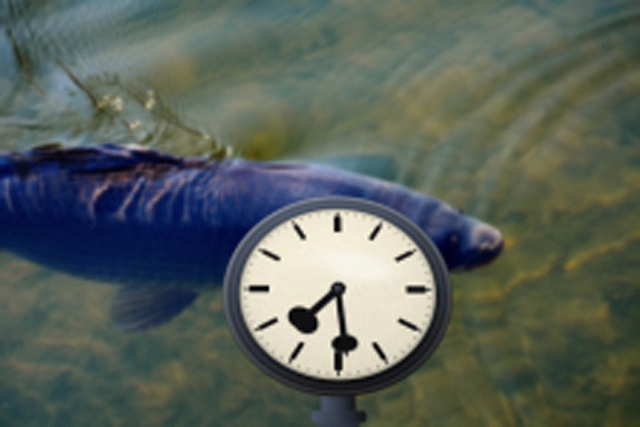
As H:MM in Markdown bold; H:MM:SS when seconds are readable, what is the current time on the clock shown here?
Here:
**7:29**
